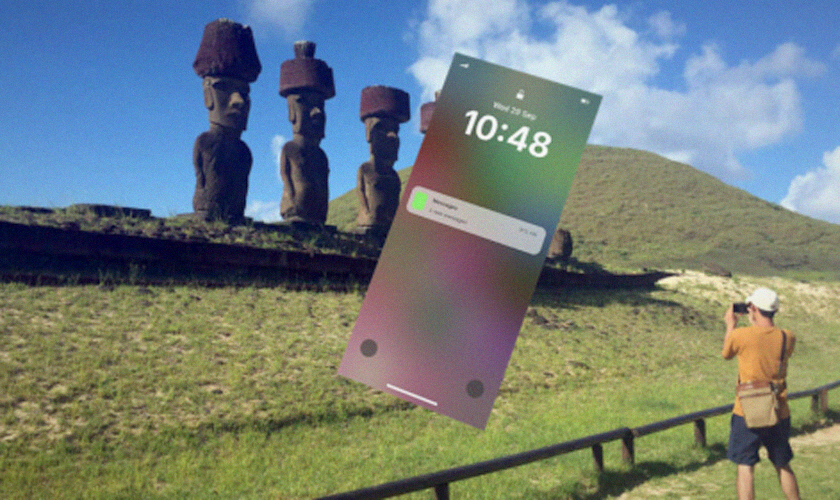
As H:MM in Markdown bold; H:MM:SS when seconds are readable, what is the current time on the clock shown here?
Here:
**10:48**
